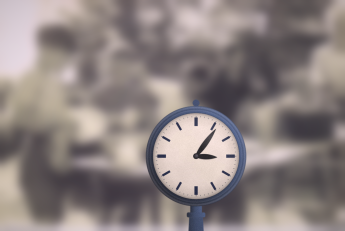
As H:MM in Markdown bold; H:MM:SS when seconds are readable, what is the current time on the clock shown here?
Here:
**3:06**
